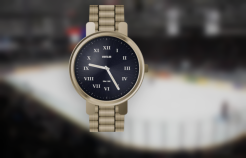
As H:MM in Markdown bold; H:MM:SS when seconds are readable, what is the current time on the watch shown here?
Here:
**9:25**
